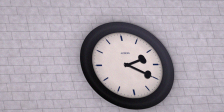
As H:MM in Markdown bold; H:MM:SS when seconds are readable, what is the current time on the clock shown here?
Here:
**2:20**
